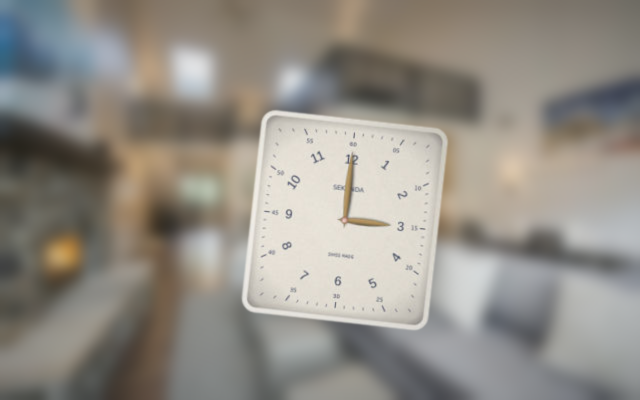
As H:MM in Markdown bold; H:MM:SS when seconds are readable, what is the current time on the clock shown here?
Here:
**3:00**
